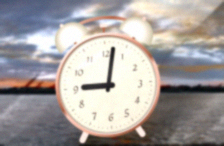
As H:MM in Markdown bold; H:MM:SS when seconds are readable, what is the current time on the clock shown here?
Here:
**9:02**
